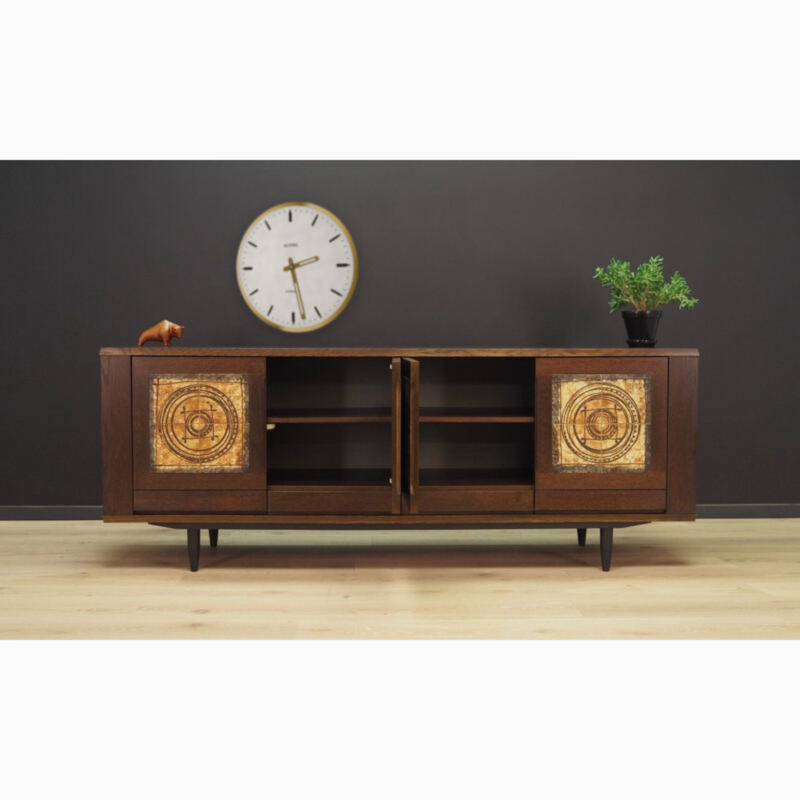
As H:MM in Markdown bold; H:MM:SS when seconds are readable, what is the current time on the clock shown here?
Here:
**2:28**
